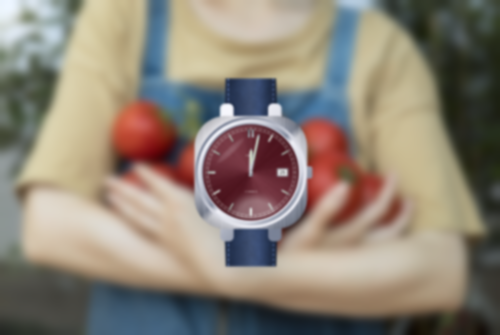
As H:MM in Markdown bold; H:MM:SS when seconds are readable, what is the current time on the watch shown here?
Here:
**12:02**
